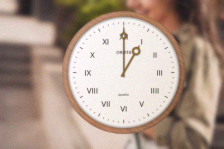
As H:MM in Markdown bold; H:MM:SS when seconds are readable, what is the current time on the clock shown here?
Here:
**1:00**
